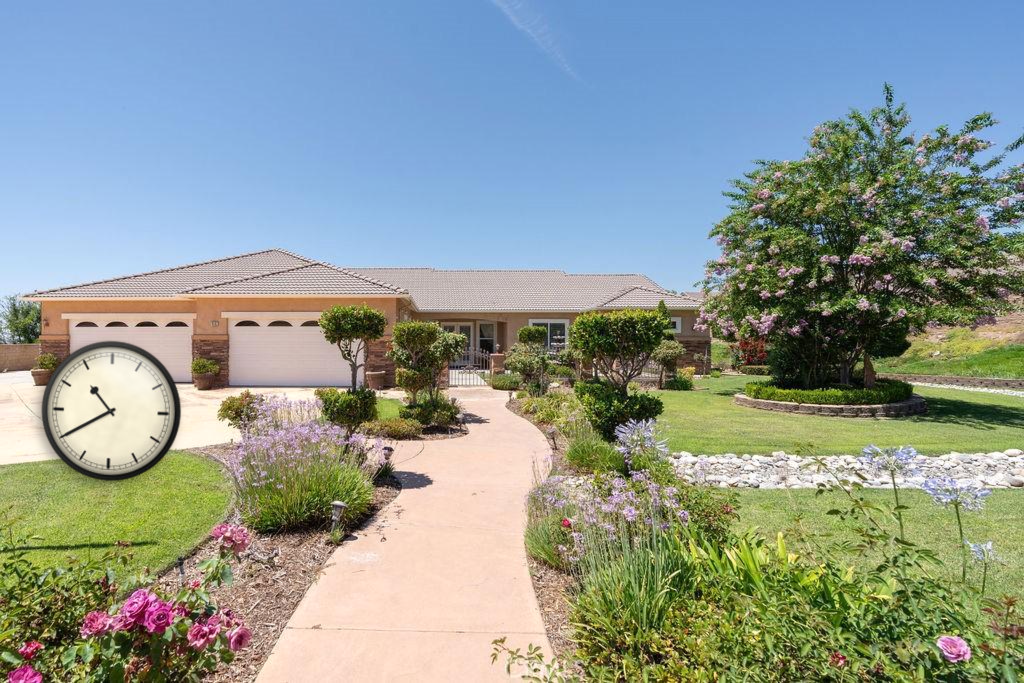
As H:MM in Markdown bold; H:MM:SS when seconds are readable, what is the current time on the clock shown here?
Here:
**10:40**
